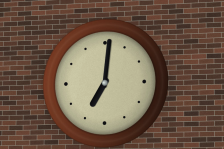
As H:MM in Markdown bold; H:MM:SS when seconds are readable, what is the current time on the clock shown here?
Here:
**7:01**
